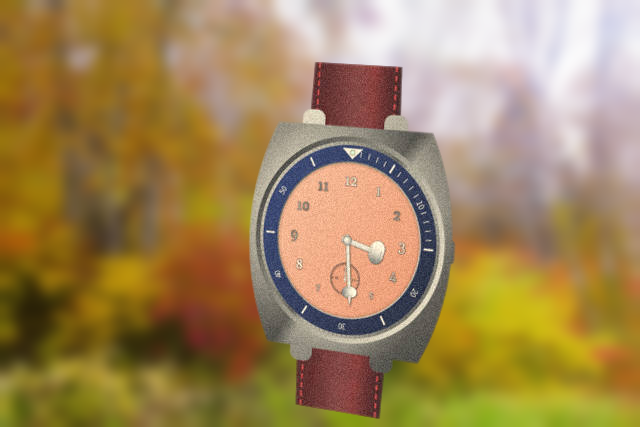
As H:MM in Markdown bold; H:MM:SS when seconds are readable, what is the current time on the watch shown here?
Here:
**3:29**
